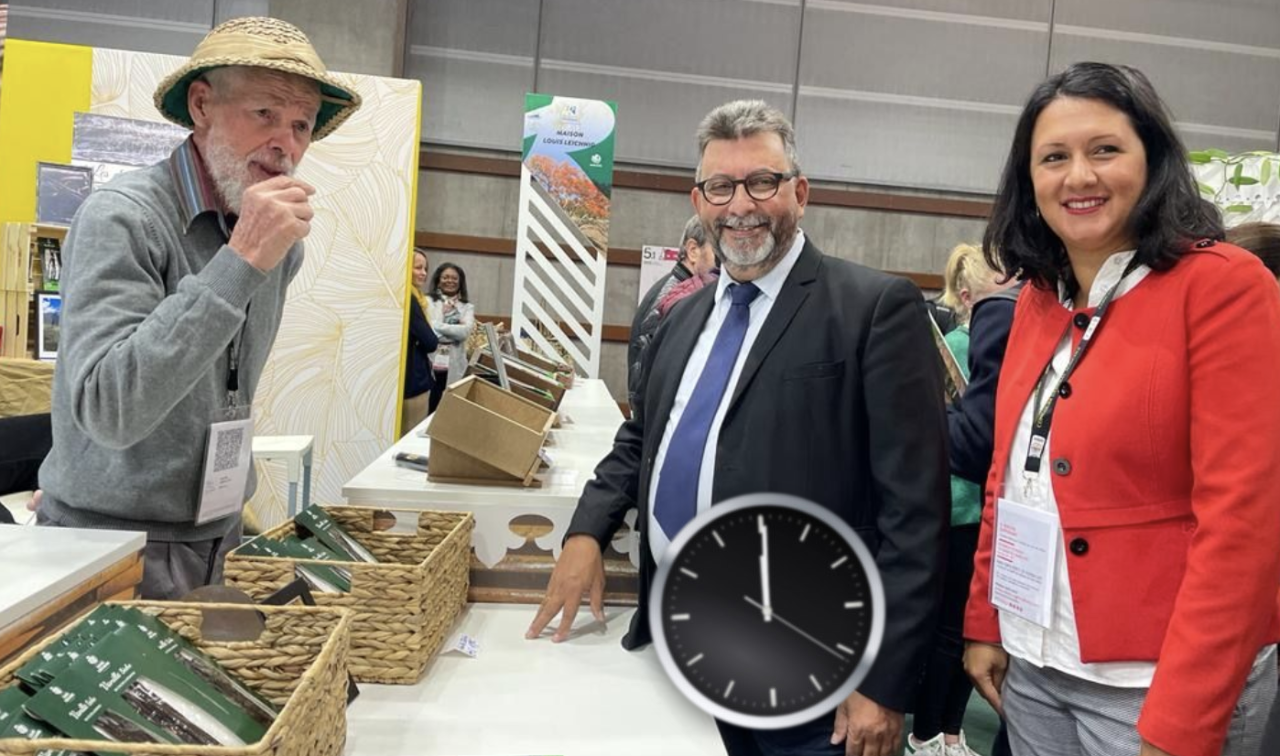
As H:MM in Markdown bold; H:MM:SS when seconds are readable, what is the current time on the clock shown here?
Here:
**12:00:21**
